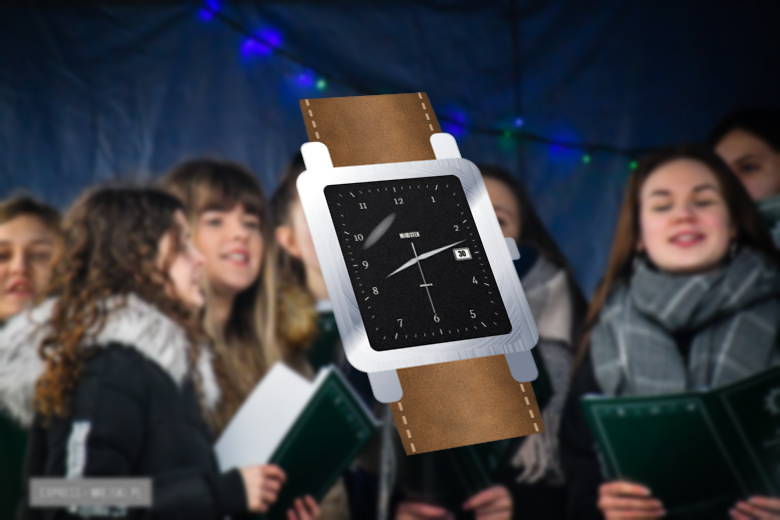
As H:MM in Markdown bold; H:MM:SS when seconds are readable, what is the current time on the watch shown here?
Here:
**8:12:30**
